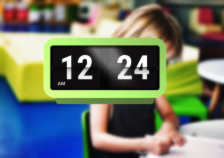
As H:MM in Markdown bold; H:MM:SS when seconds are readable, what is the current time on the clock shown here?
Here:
**12:24**
